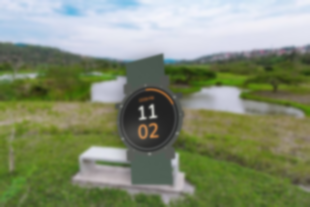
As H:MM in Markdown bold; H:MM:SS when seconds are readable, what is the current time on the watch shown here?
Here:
**11:02**
